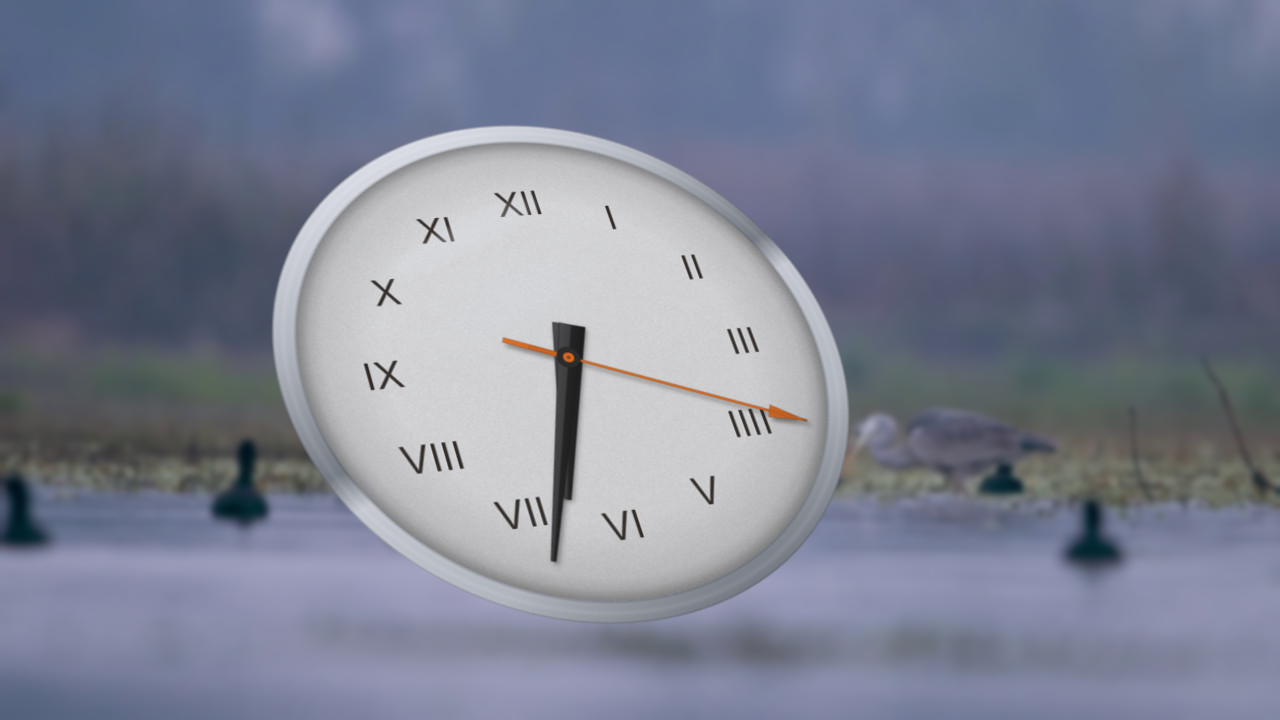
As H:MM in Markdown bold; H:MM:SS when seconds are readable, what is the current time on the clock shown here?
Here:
**6:33:19**
